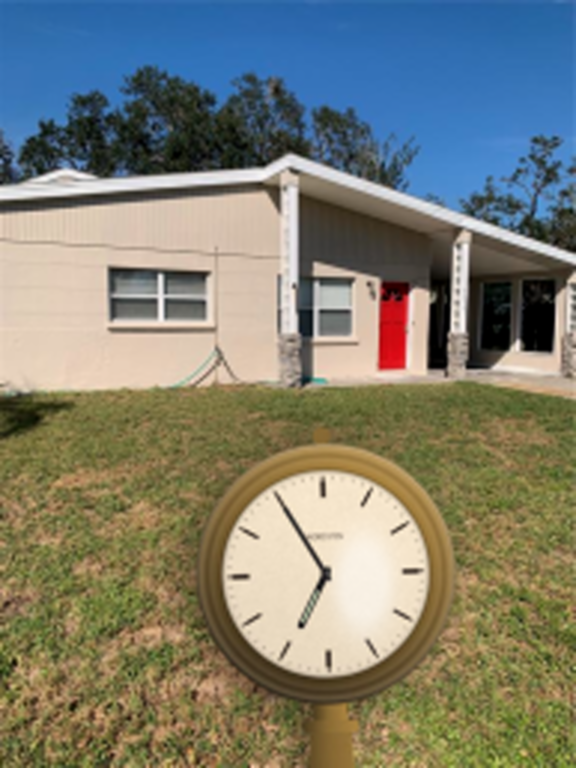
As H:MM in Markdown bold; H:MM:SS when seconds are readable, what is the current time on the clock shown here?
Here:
**6:55**
